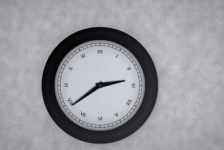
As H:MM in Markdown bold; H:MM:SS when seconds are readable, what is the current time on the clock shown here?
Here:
**2:39**
